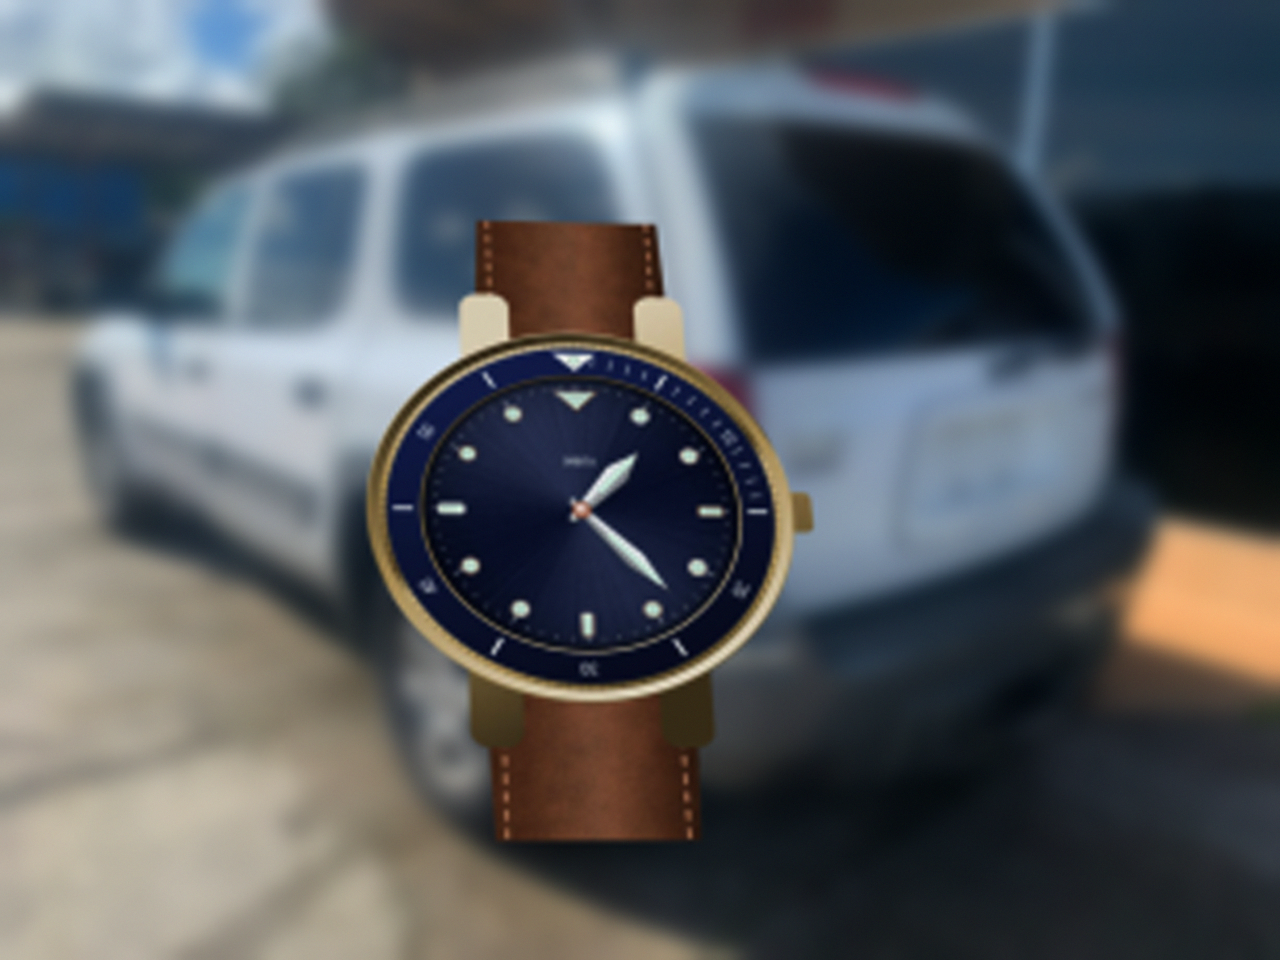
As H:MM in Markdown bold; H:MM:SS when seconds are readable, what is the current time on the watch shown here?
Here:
**1:23**
